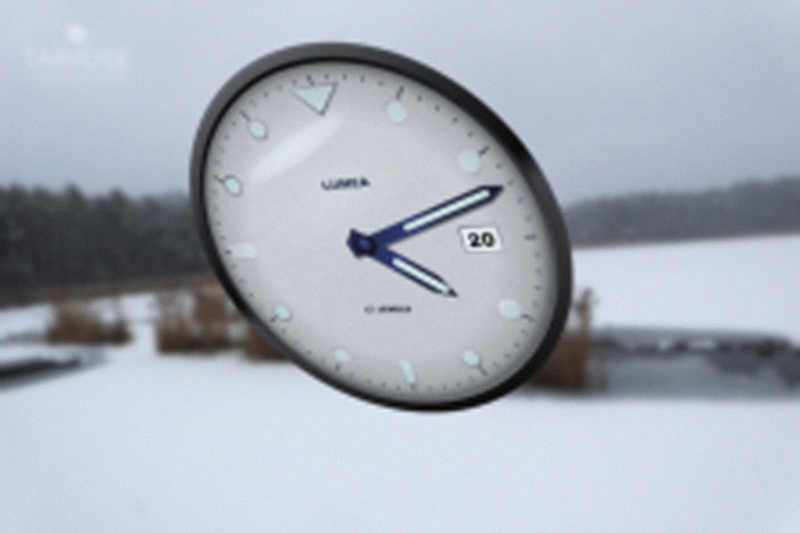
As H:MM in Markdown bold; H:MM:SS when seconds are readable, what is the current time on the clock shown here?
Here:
**4:12**
